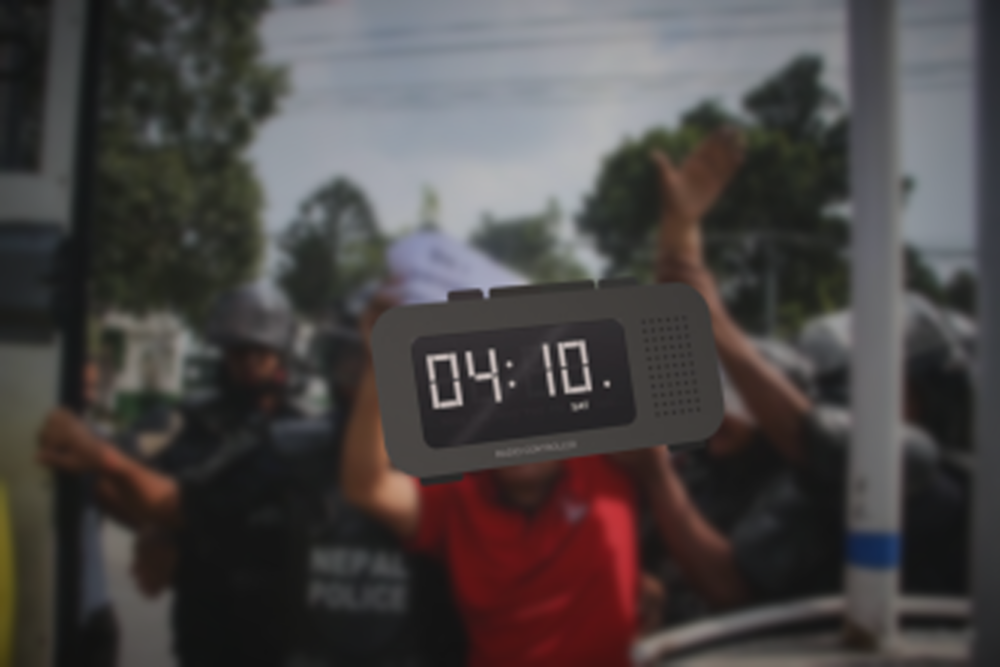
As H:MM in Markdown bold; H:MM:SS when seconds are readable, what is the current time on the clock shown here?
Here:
**4:10**
